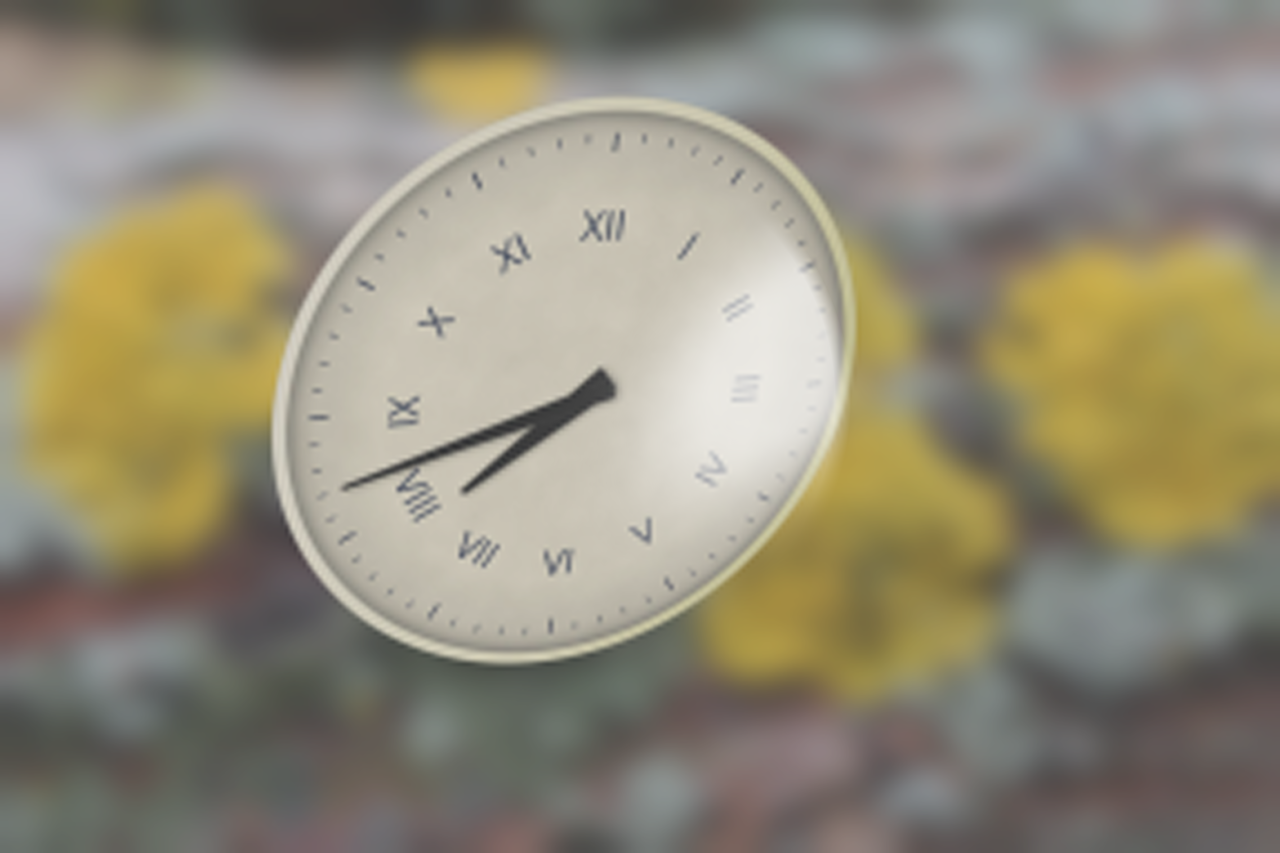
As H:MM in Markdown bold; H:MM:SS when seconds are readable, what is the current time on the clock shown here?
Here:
**7:42**
